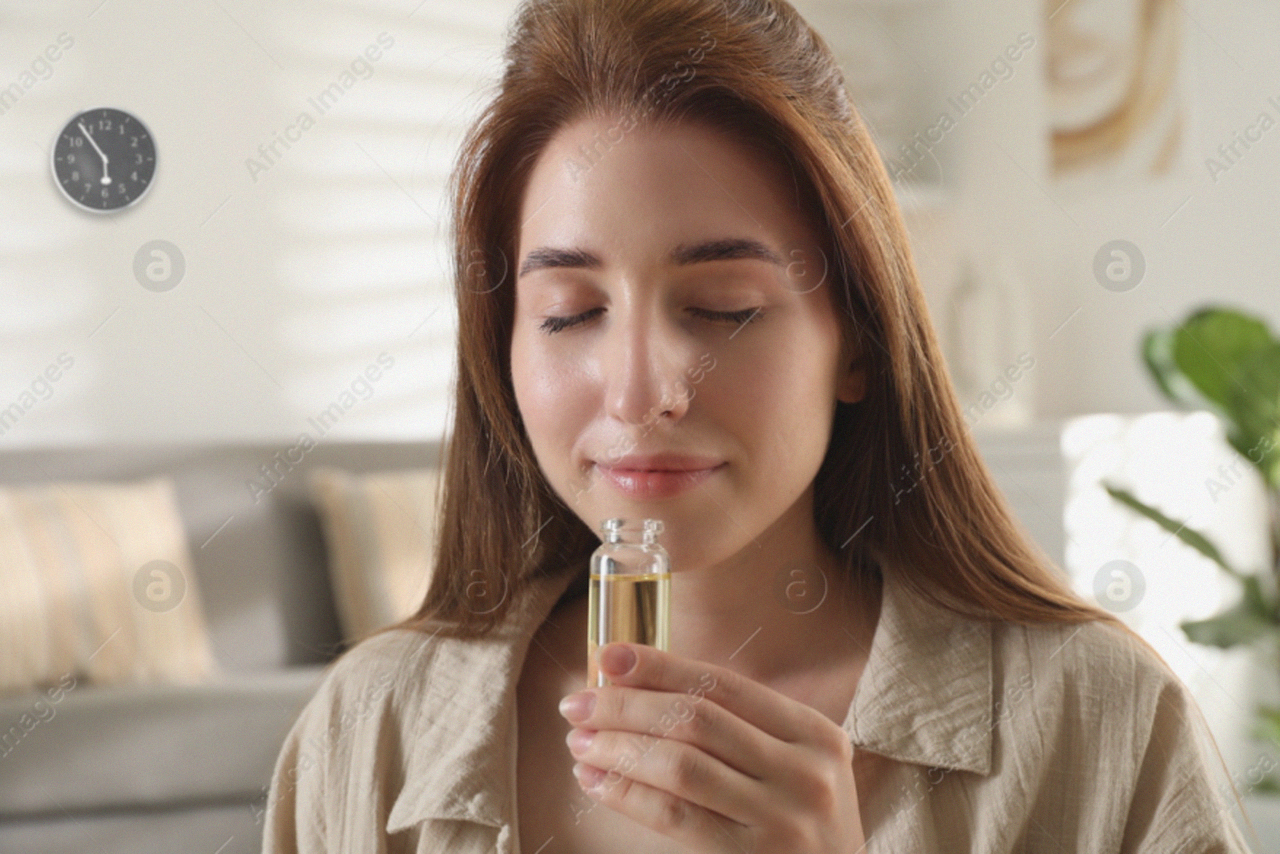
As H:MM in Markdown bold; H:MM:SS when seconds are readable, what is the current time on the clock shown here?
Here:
**5:54**
